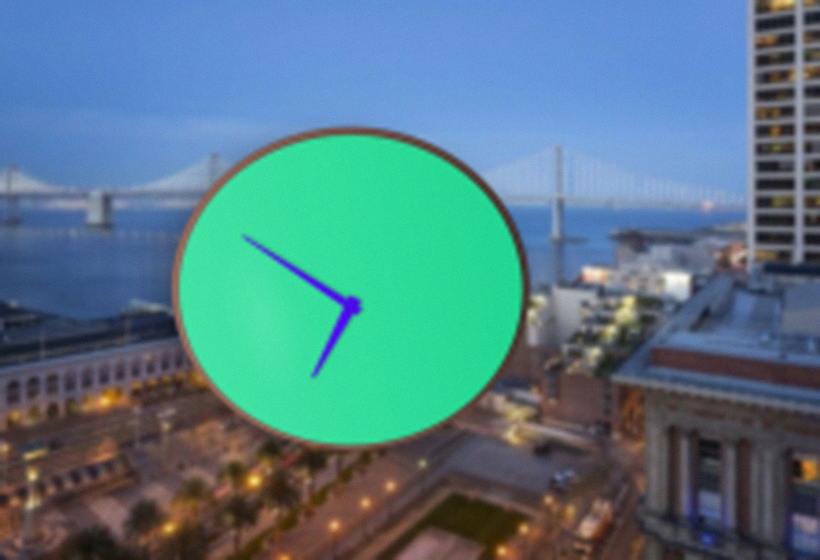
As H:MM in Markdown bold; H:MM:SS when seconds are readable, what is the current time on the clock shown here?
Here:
**6:51**
